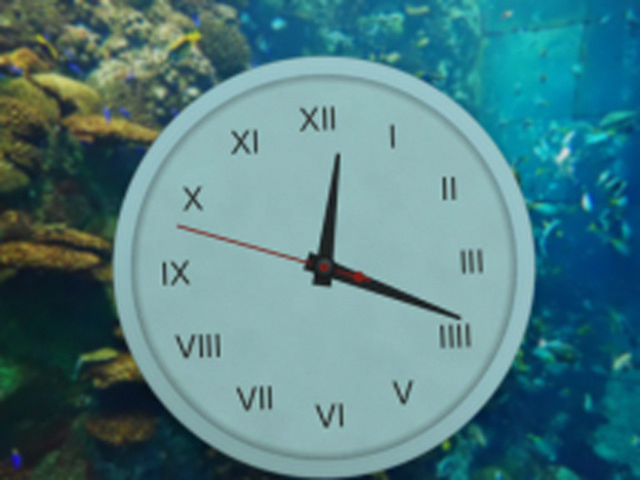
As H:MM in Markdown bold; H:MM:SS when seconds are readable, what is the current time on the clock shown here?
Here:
**12:18:48**
